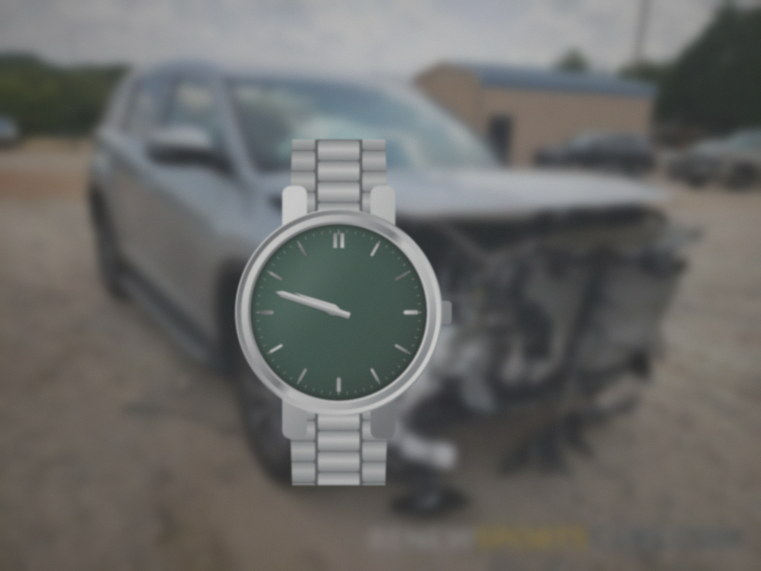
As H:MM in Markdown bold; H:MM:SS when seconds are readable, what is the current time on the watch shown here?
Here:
**9:48**
